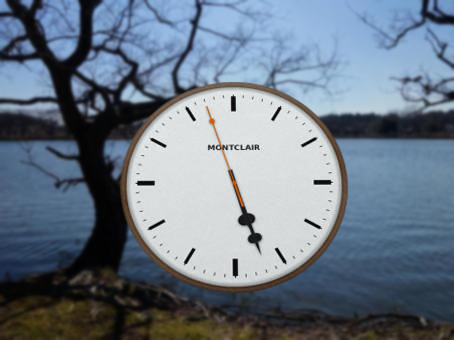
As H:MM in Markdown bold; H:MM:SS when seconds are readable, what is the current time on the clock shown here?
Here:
**5:26:57**
